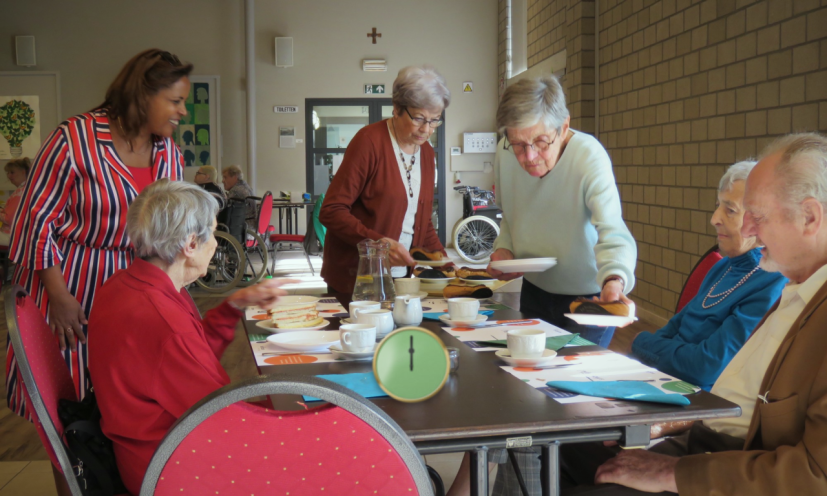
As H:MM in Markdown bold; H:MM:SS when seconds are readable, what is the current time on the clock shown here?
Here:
**12:00**
